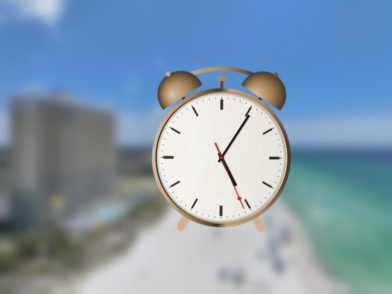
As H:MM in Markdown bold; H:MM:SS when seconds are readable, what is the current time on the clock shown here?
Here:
**5:05:26**
